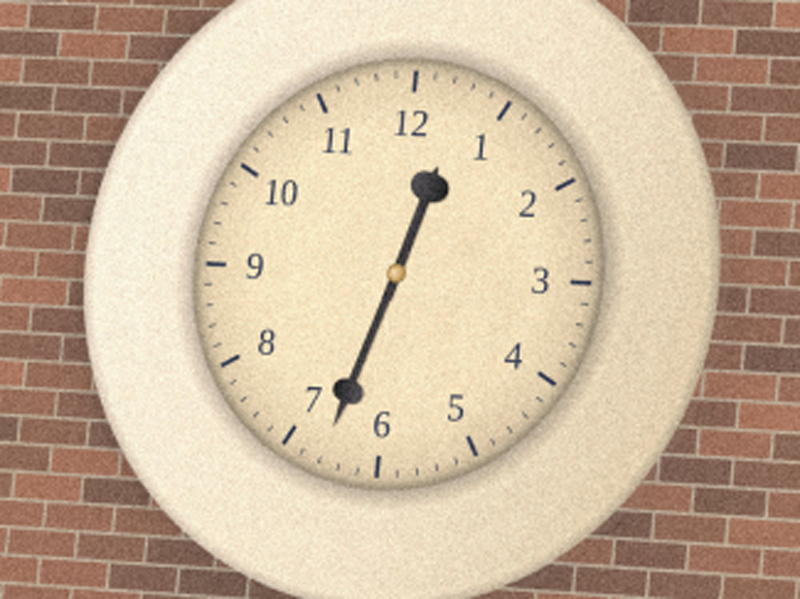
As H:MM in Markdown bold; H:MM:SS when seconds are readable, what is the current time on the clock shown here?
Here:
**12:33**
